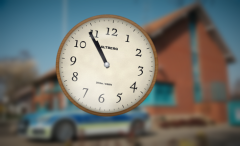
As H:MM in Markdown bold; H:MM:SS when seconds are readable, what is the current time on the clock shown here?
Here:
**10:54**
